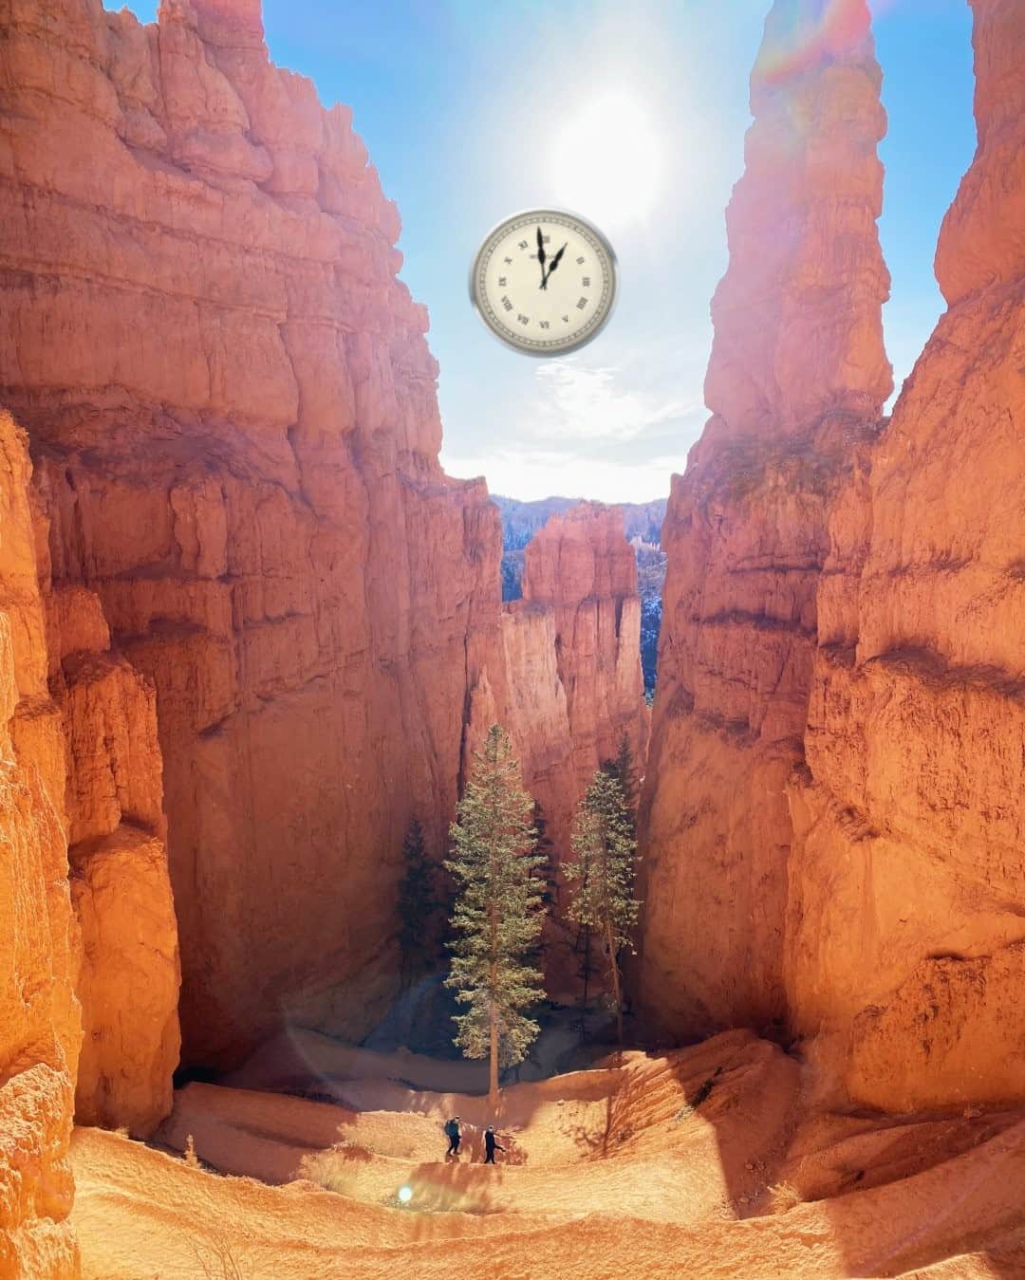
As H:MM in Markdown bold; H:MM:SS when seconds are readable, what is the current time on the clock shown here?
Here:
**12:59**
